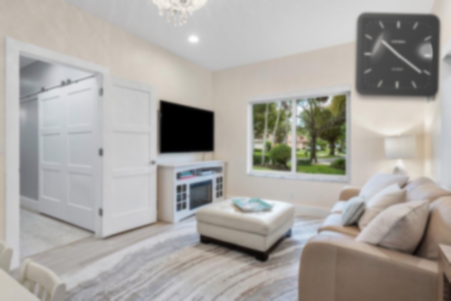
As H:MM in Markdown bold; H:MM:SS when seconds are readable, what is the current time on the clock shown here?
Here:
**10:21**
